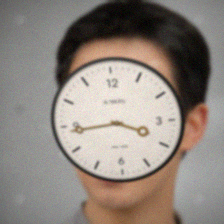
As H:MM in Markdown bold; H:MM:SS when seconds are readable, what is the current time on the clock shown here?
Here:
**3:44**
